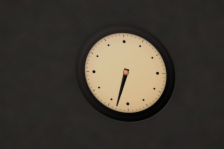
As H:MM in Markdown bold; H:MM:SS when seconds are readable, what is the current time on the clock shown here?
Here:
**6:33**
